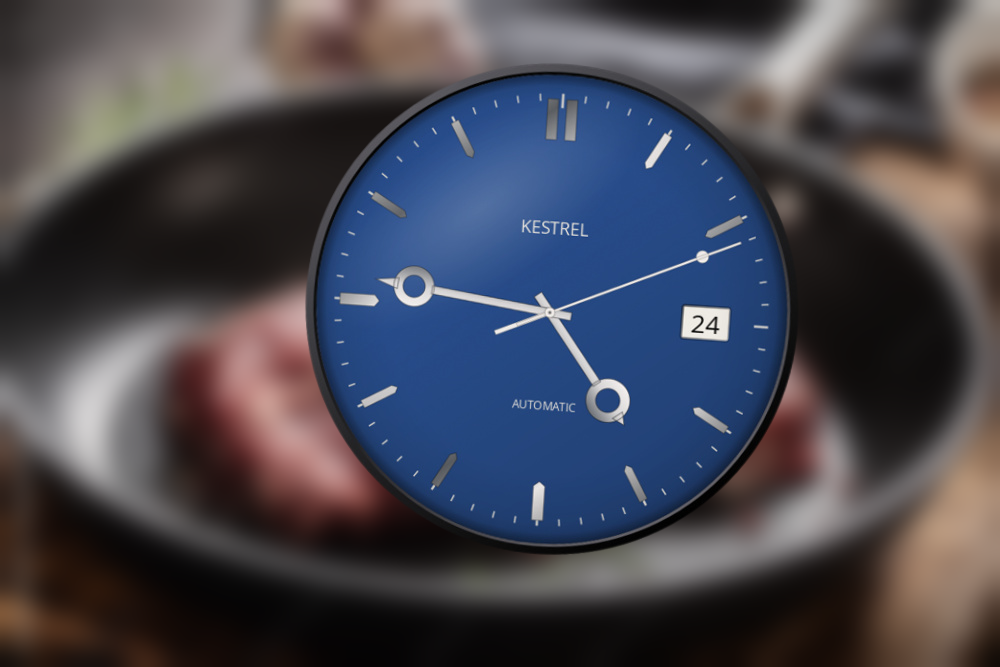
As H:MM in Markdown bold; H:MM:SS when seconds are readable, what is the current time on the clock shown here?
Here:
**4:46:11**
